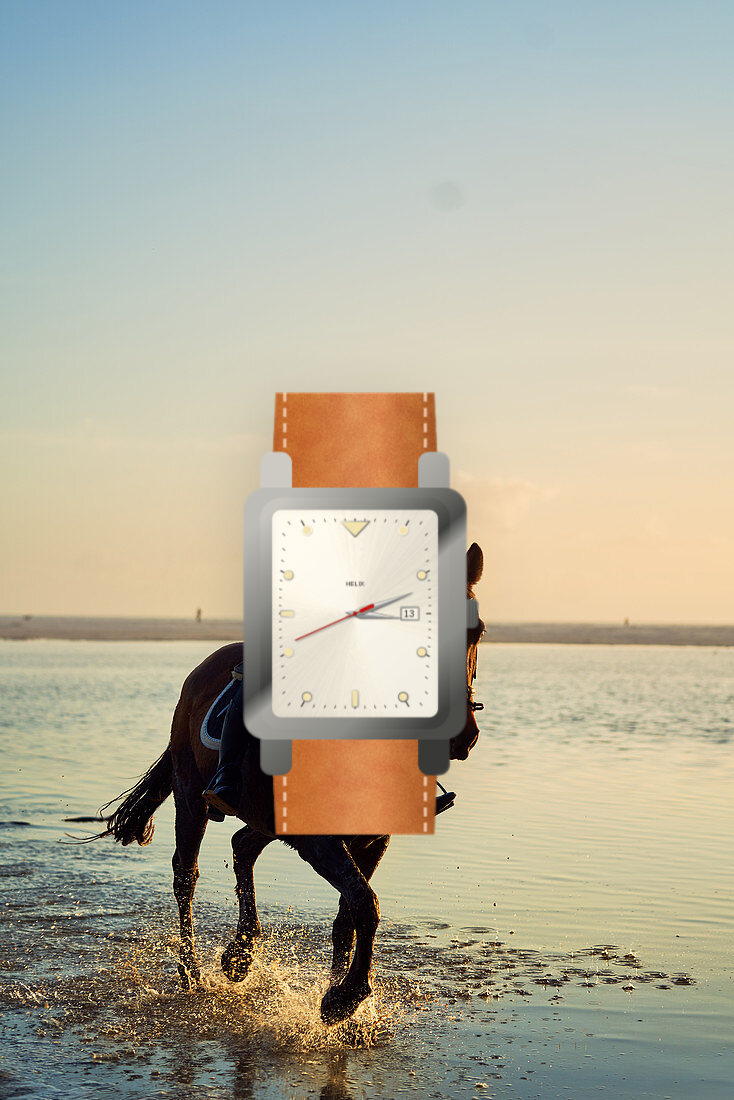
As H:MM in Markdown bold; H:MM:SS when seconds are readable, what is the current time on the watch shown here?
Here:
**3:11:41**
